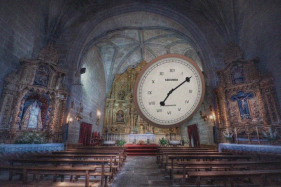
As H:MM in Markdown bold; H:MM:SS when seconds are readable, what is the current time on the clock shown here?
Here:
**7:09**
